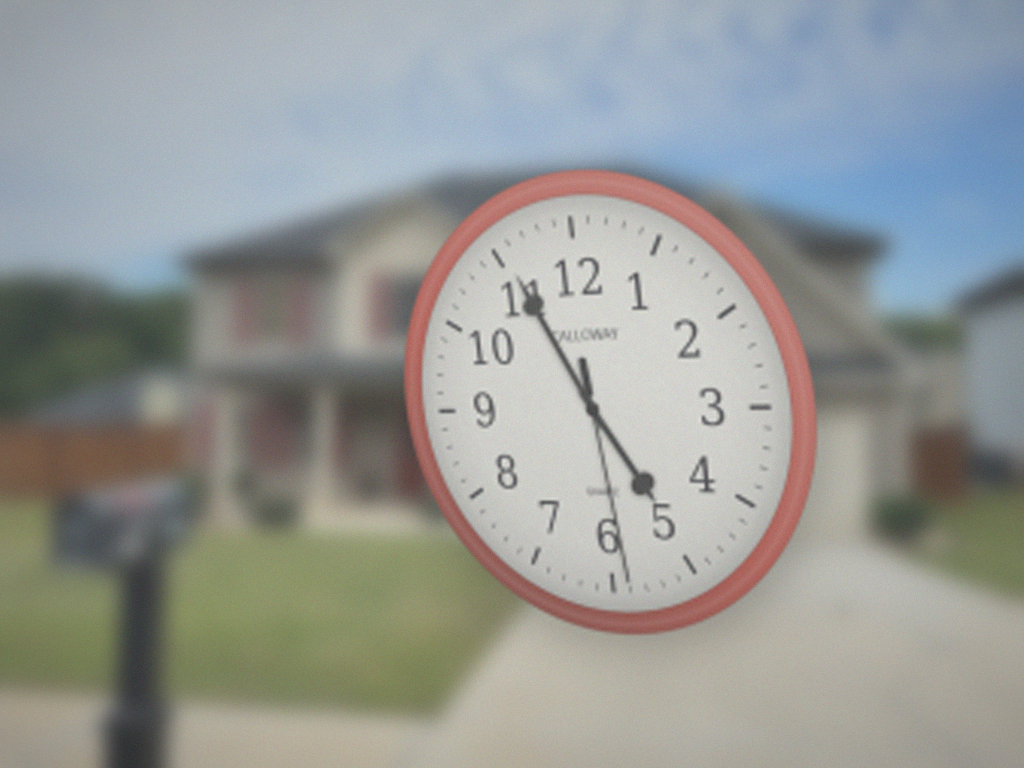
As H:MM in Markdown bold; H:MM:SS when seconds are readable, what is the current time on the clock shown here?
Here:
**4:55:29**
